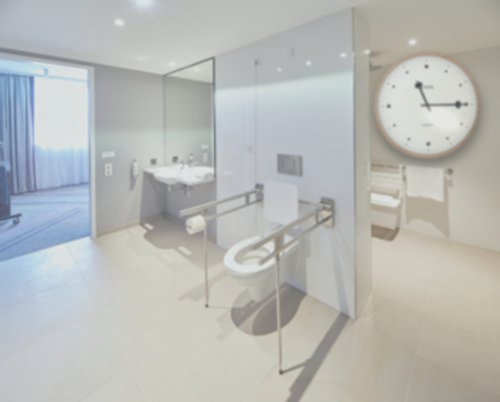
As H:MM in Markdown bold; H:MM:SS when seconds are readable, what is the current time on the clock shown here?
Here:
**11:15**
